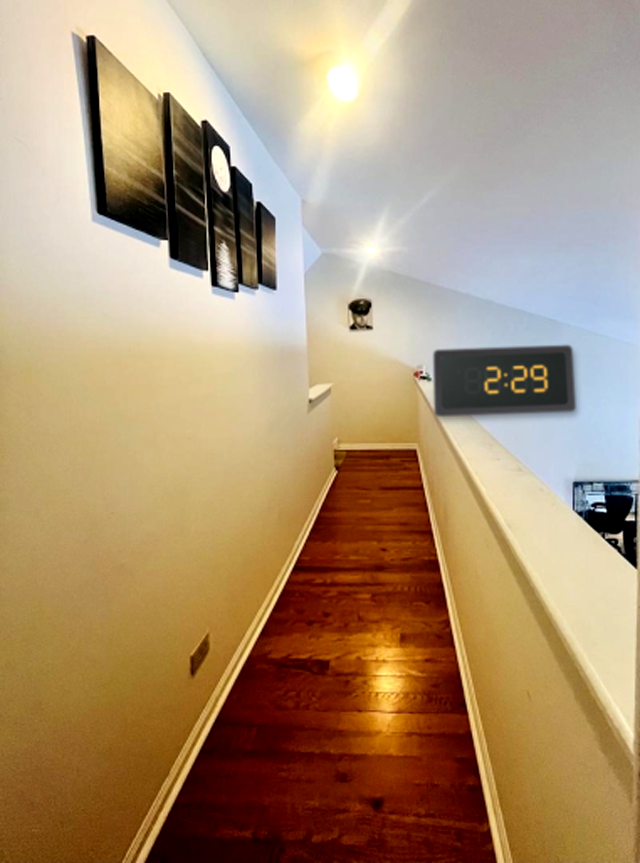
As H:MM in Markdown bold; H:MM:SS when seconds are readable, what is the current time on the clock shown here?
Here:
**2:29**
